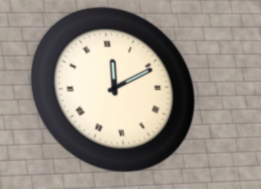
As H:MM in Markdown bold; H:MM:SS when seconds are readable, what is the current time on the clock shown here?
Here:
**12:11**
